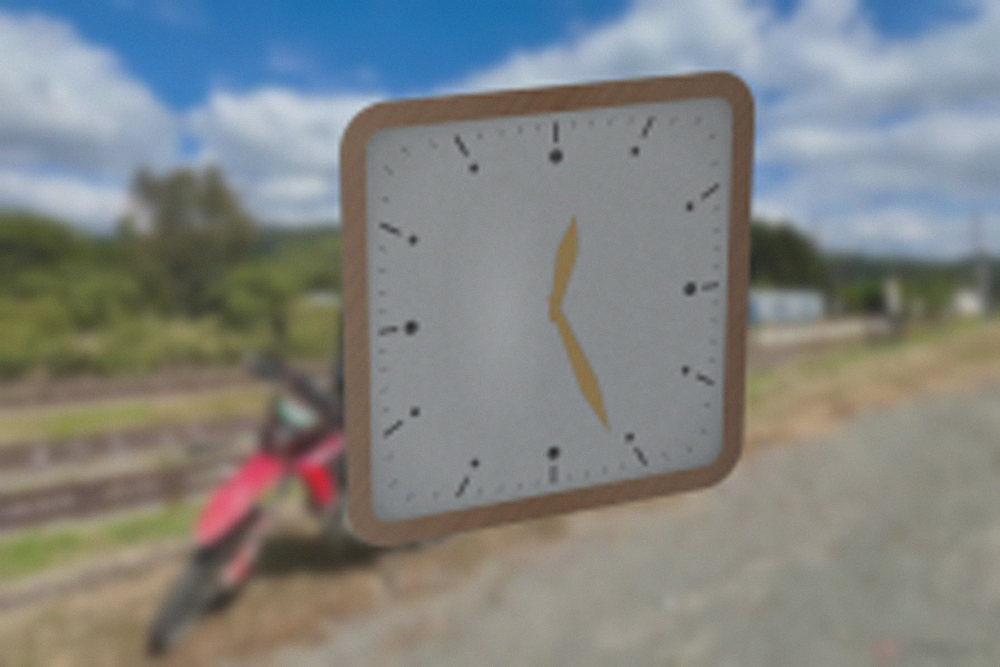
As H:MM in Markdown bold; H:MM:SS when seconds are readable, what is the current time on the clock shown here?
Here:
**12:26**
